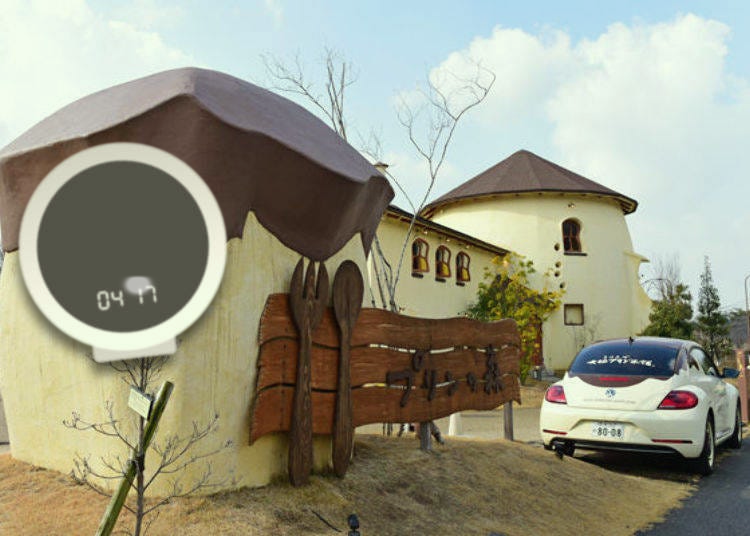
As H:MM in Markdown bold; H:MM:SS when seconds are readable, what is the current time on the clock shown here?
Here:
**4:17**
